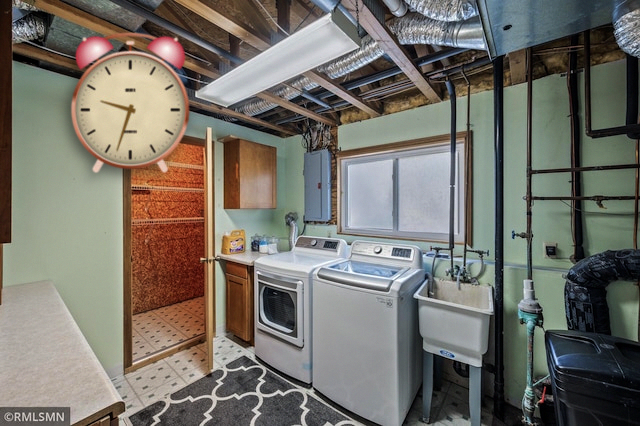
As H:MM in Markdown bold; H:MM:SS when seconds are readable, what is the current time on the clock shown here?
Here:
**9:33**
